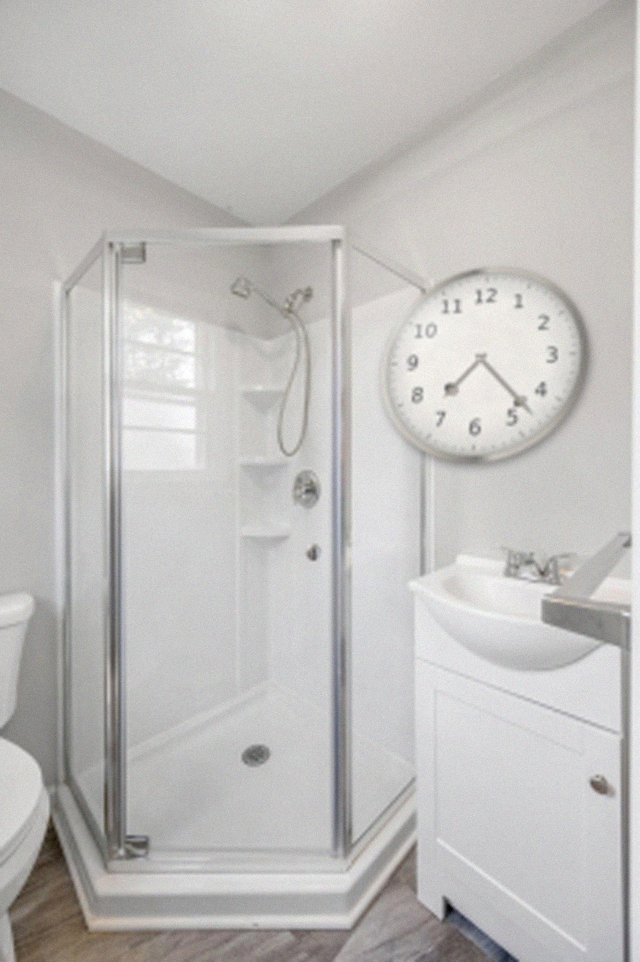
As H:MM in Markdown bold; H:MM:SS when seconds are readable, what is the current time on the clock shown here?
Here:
**7:23**
